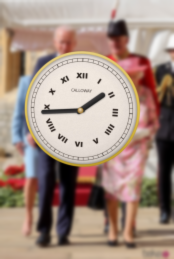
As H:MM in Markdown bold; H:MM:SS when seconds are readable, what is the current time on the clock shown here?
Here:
**1:44**
